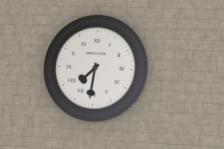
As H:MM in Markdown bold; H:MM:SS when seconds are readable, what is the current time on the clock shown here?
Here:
**7:31**
